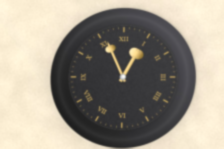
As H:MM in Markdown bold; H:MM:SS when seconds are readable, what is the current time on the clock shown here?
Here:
**12:56**
